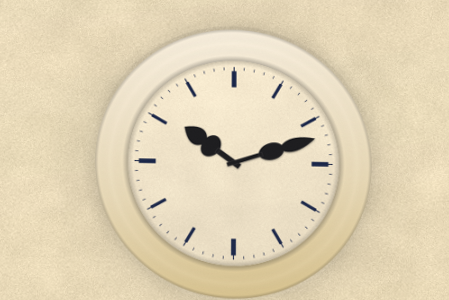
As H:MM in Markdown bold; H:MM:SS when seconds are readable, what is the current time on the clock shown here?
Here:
**10:12**
